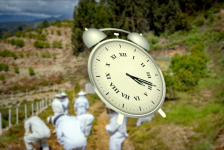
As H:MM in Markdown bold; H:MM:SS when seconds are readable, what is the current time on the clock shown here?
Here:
**4:19**
